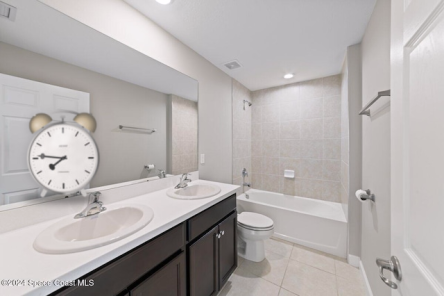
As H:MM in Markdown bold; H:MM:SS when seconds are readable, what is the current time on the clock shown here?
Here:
**7:46**
